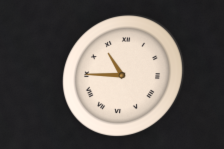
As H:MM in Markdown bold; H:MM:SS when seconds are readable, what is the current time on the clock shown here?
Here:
**10:45**
